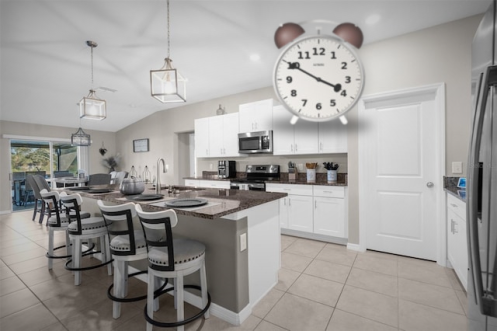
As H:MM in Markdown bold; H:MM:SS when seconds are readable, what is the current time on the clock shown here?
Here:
**3:50**
